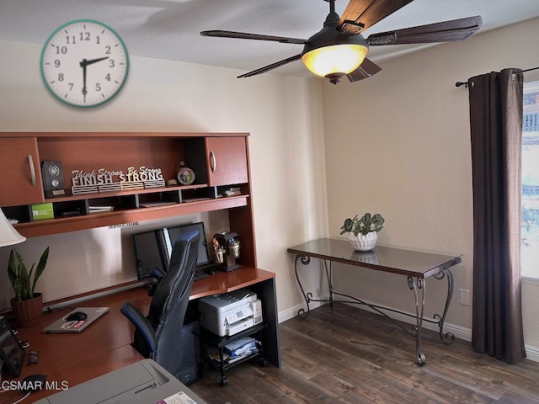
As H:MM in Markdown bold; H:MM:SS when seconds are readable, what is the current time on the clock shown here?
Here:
**2:30**
